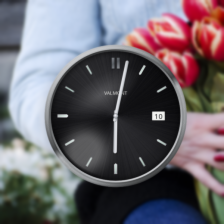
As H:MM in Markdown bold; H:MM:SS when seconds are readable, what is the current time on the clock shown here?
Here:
**6:02**
